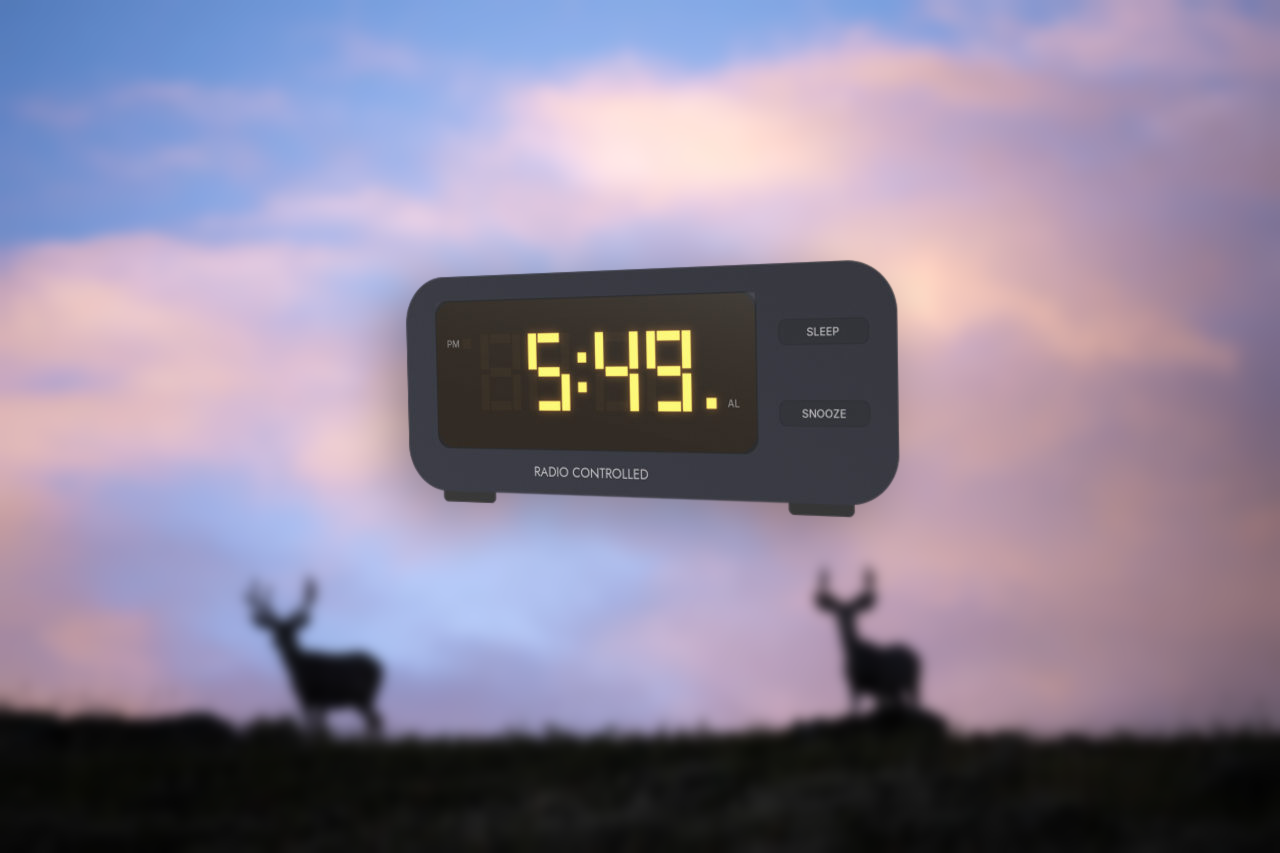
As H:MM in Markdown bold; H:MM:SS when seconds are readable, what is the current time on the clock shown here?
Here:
**5:49**
